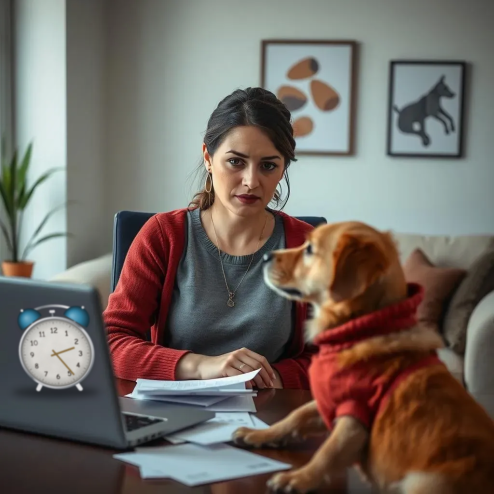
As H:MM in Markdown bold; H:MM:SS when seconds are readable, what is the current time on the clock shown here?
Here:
**2:24**
